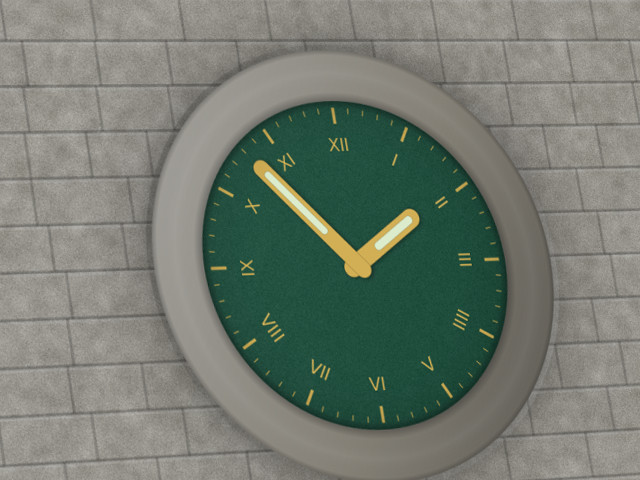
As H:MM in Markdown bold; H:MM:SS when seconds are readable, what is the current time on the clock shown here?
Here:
**1:53**
